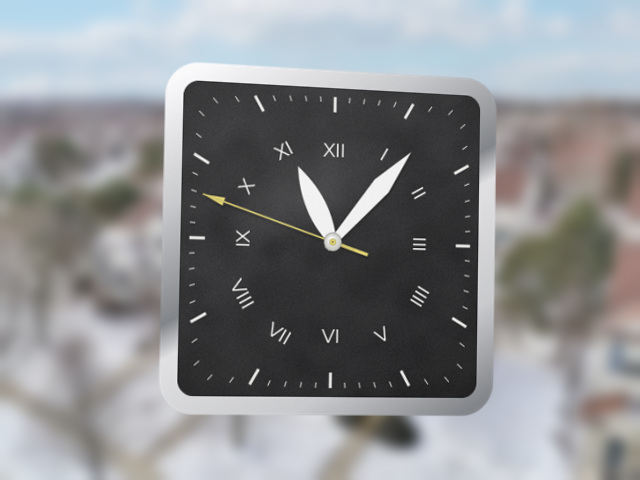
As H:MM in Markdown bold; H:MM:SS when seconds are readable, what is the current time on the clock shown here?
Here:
**11:06:48**
